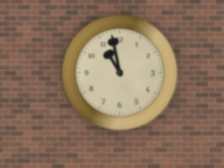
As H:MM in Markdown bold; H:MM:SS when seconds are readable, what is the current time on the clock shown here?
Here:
**10:58**
